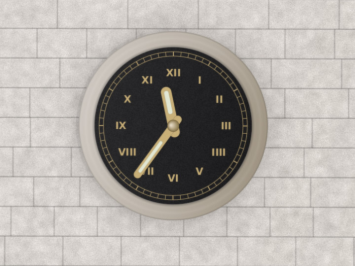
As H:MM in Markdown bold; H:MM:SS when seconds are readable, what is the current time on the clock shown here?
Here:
**11:36**
